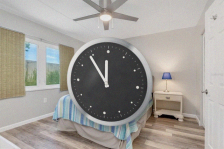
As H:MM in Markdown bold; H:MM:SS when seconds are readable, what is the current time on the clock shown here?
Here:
**11:54**
